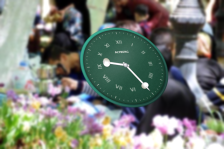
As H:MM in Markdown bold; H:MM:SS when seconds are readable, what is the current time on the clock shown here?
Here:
**9:25**
